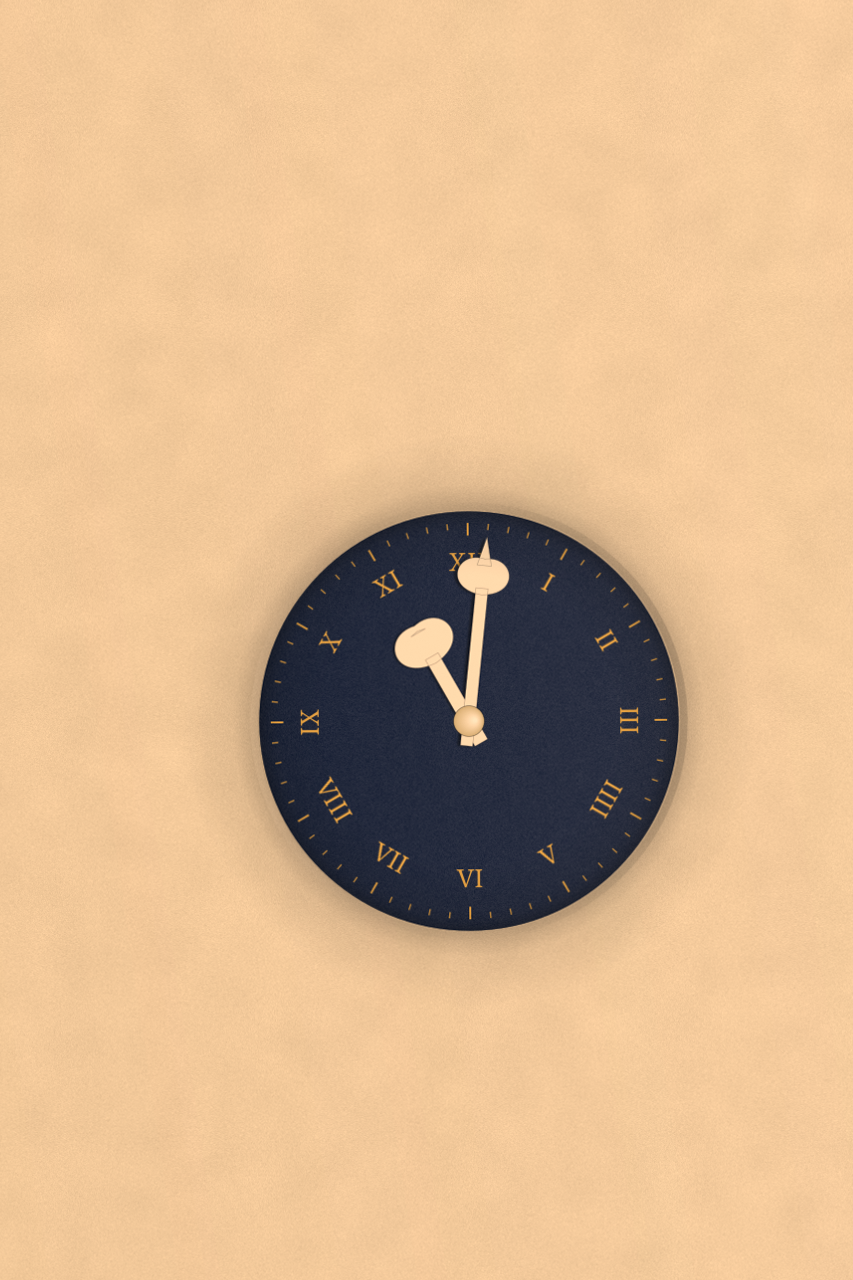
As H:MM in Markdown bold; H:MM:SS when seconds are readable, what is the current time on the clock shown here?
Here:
**11:01**
